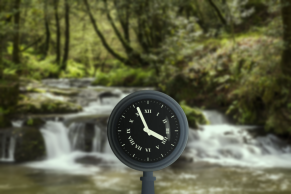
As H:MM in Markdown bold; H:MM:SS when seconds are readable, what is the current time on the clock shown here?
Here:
**3:56**
